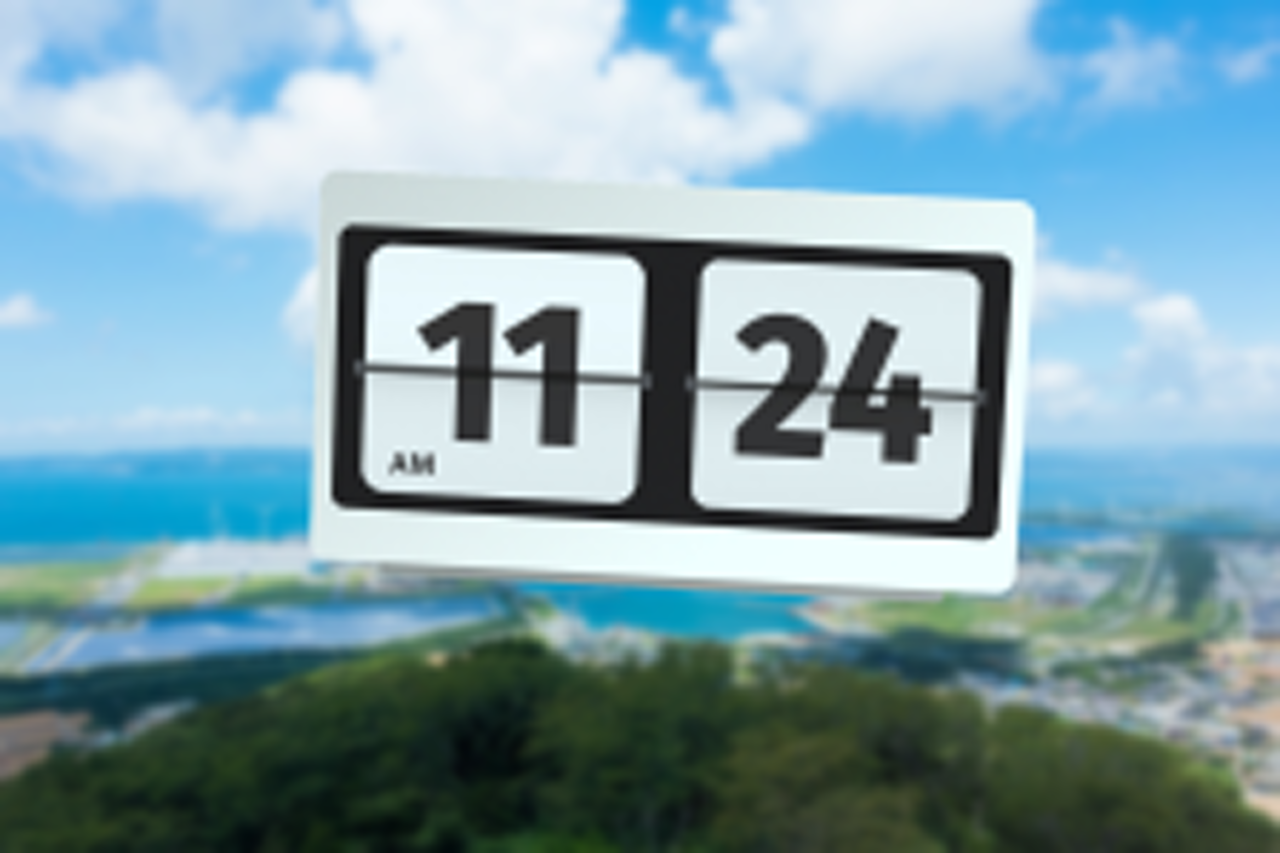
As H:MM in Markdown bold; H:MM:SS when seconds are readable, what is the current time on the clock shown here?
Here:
**11:24**
